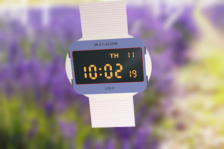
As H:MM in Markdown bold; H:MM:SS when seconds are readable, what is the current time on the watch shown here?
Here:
**10:02:19**
